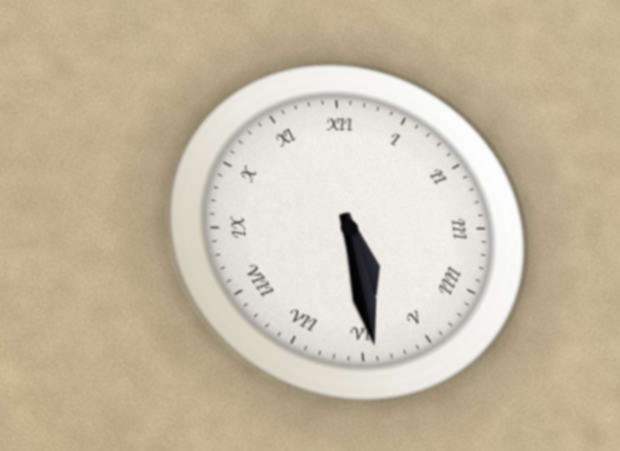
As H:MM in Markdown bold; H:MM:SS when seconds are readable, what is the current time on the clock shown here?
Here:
**5:29**
